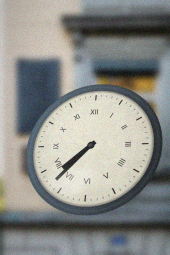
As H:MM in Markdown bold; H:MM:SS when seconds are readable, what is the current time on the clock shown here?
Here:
**7:37**
